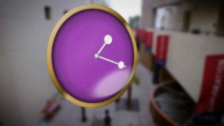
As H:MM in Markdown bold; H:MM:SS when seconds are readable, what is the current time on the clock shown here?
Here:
**1:18**
